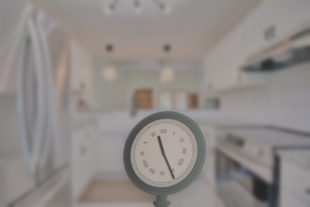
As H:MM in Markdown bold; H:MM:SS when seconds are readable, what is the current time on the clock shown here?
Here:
**11:26**
